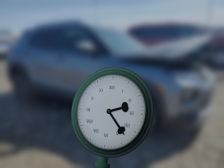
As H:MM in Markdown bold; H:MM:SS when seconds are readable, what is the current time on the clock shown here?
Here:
**2:23**
